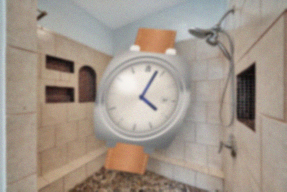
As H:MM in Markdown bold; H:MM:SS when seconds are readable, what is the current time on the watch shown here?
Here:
**4:03**
